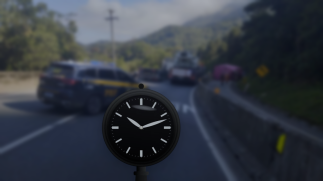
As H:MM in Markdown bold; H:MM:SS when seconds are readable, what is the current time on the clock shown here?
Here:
**10:12**
